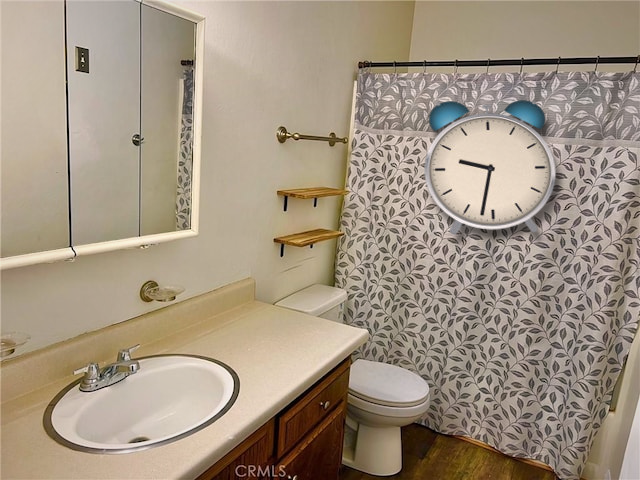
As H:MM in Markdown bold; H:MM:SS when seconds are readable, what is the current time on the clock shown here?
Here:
**9:32**
